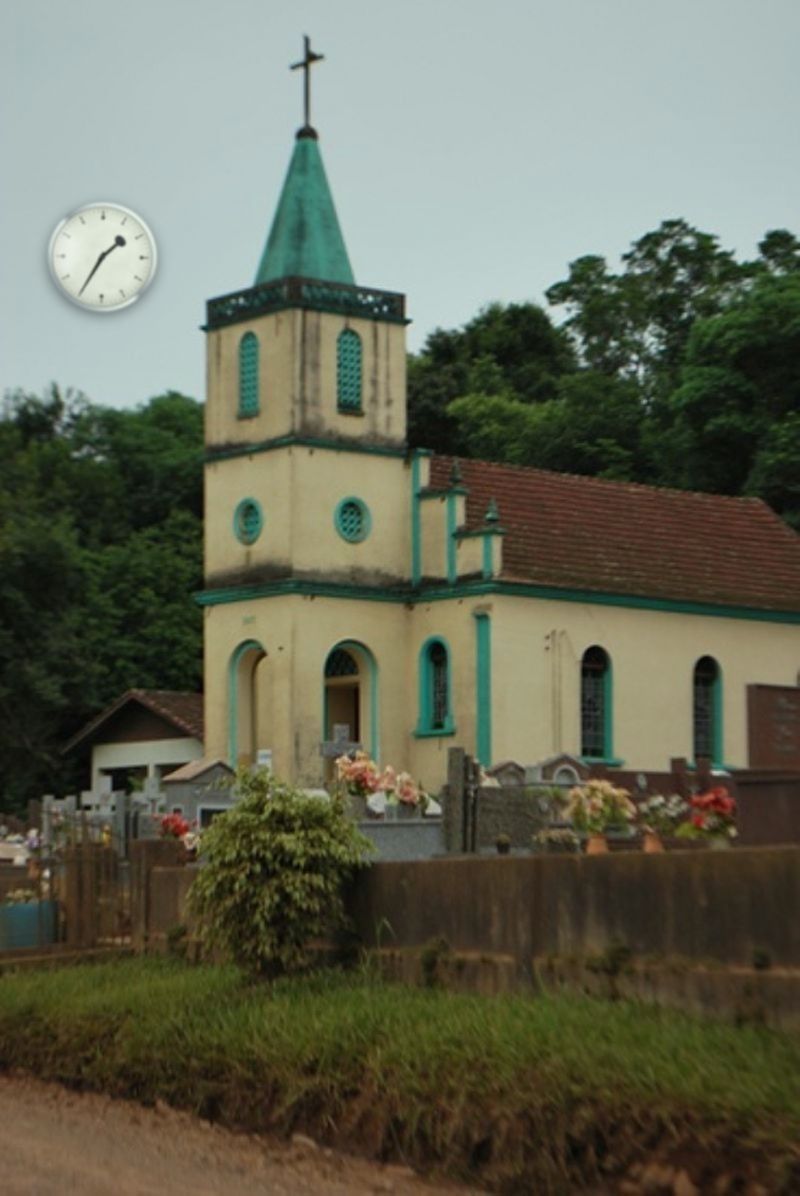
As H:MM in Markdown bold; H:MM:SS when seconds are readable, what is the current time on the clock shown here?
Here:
**1:35**
